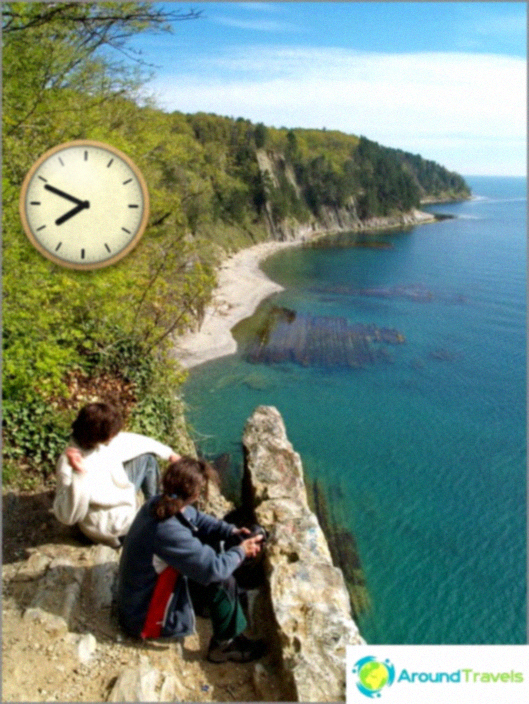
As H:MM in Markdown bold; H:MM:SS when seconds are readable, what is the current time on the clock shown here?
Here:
**7:49**
